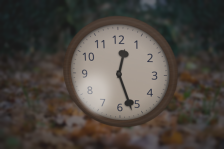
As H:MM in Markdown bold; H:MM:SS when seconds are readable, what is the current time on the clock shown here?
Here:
**12:27**
